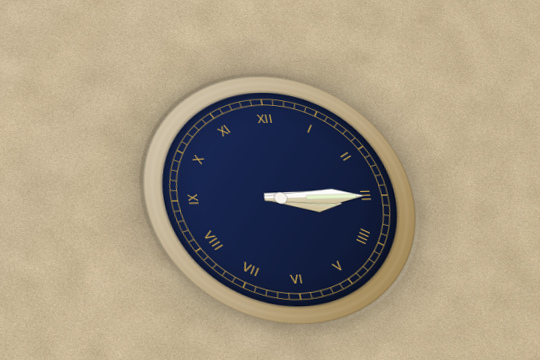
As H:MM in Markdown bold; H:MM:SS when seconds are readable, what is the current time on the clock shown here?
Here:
**3:15**
